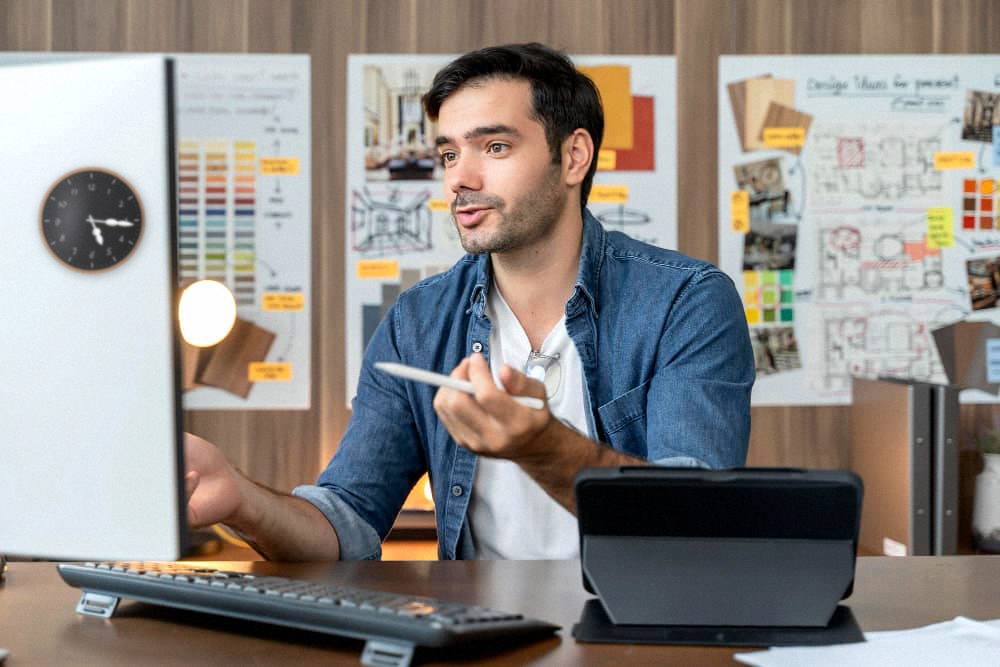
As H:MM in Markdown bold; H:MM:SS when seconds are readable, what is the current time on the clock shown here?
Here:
**5:16**
